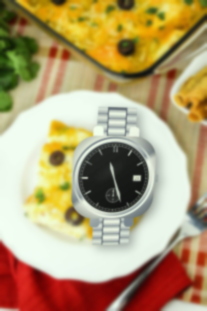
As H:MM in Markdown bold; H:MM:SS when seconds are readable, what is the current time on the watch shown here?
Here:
**11:27**
